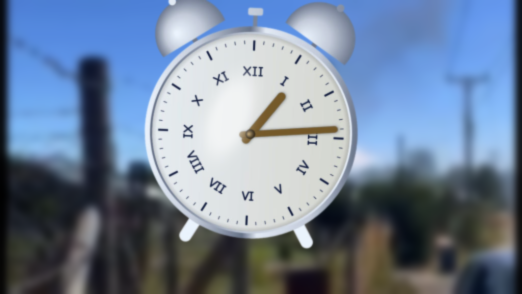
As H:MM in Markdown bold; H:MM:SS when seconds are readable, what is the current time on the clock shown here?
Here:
**1:14**
